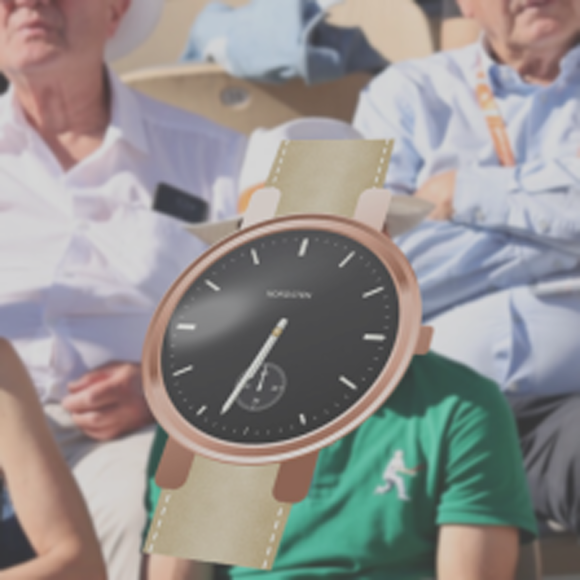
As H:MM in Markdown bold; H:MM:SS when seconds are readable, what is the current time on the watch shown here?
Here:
**6:33**
